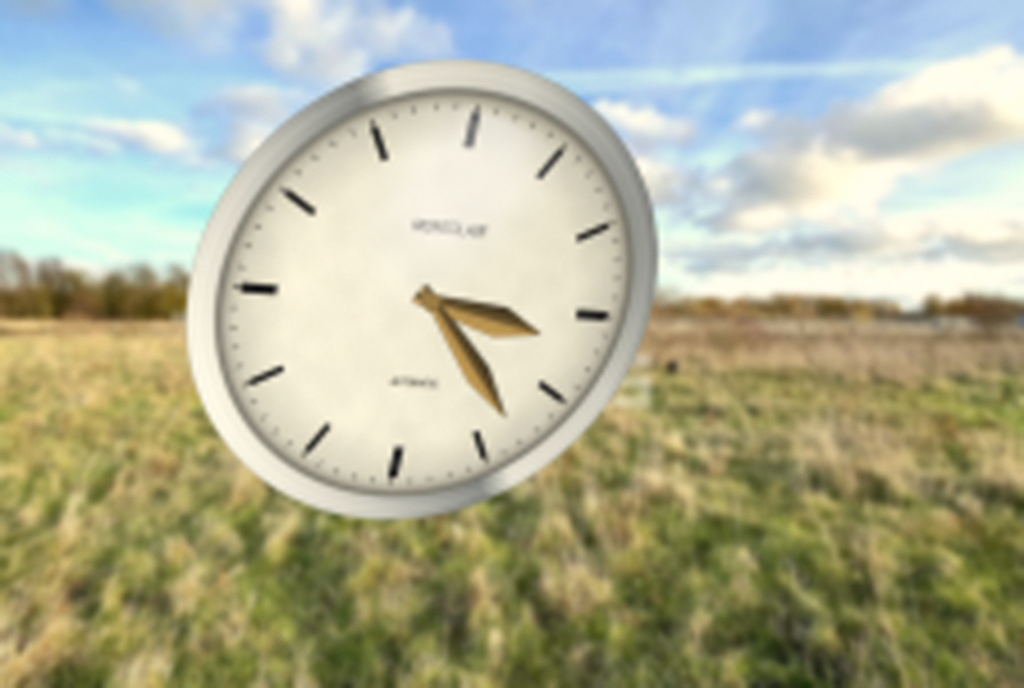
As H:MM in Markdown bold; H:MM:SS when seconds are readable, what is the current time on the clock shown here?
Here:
**3:23**
